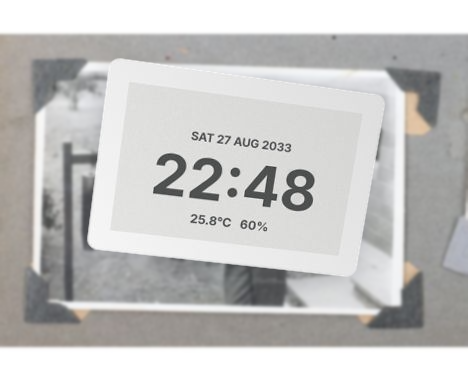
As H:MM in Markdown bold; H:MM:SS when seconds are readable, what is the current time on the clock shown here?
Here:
**22:48**
